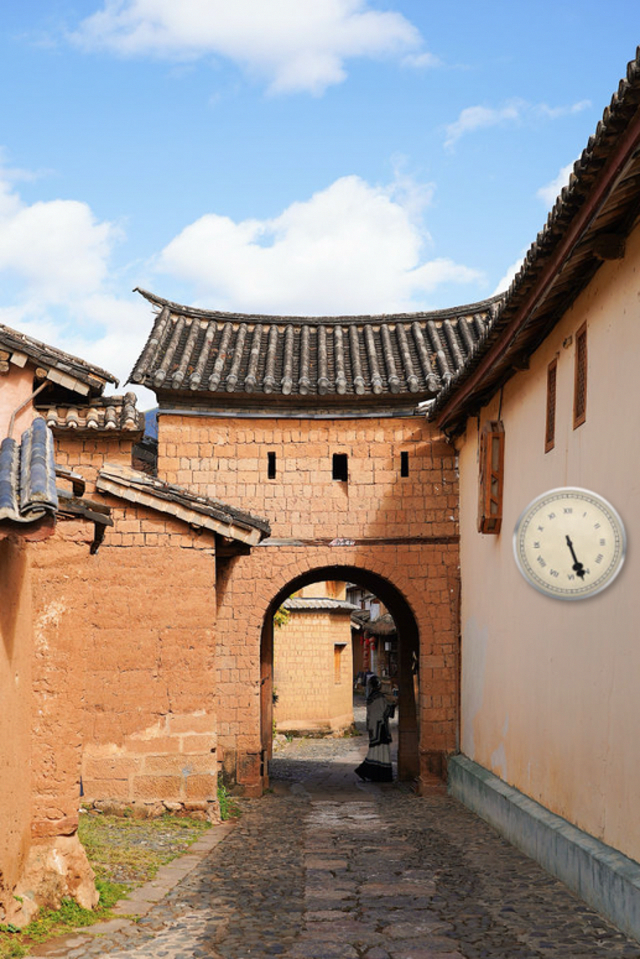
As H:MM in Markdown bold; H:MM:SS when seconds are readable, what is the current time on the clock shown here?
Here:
**5:27**
